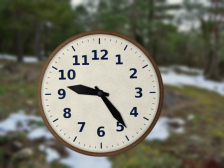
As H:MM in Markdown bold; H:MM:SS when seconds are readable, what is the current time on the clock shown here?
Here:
**9:24**
